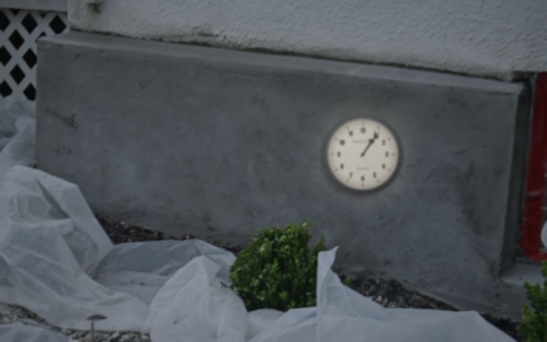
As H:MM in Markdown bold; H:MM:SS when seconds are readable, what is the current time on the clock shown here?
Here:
**1:06**
